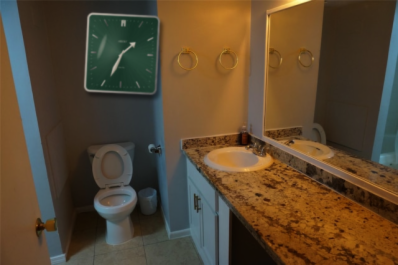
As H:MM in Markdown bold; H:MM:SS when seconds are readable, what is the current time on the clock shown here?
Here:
**1:34**
